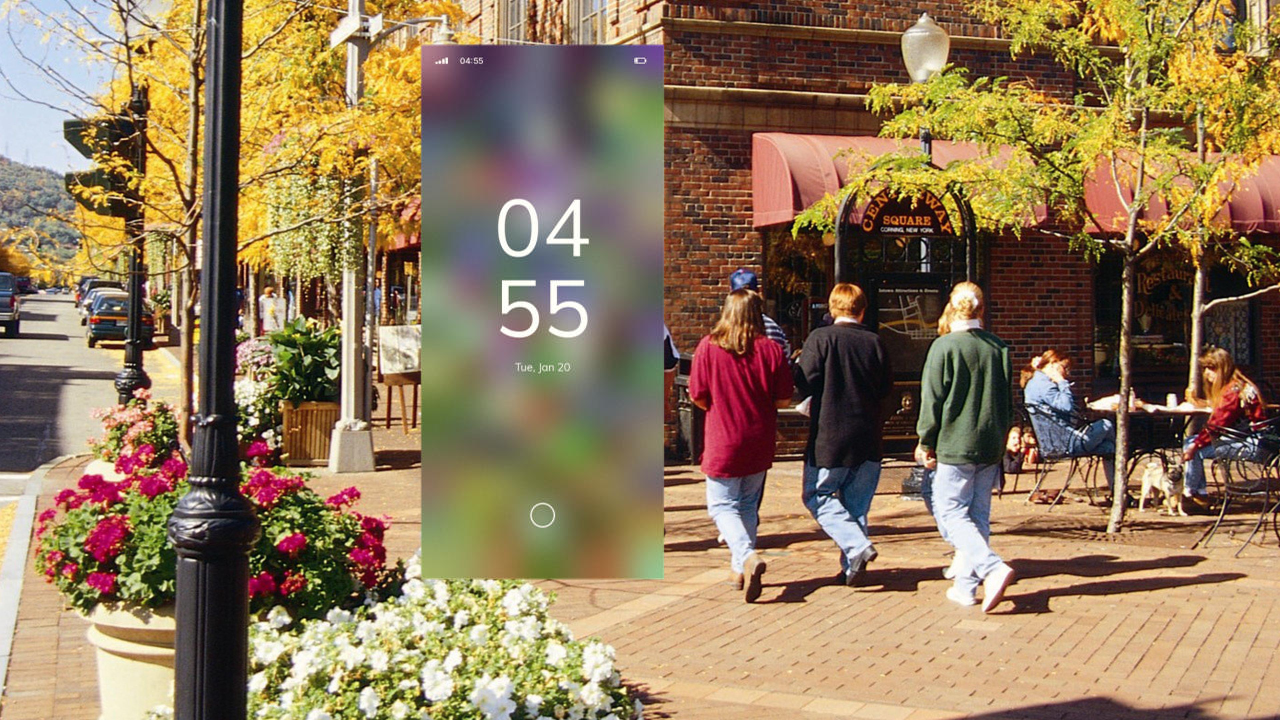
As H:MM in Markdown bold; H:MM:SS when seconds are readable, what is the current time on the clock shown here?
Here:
**4:55**
